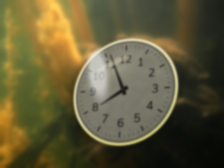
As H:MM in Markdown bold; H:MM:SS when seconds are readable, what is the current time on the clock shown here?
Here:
**7:56**
